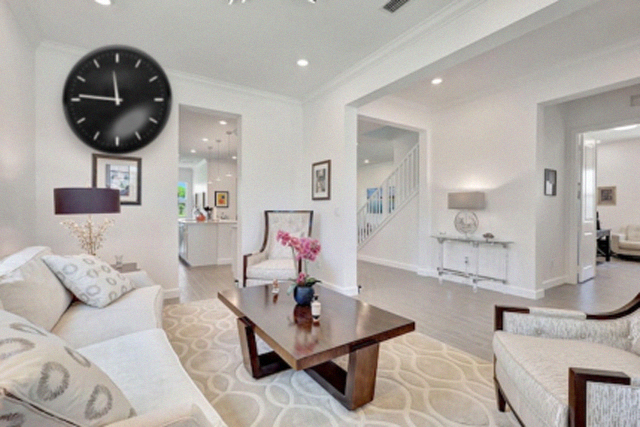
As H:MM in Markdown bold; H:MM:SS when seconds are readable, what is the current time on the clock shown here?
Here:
**11:46**
